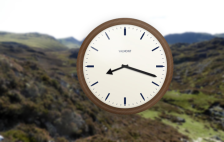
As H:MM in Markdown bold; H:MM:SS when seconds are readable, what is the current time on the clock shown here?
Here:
**8:18**
